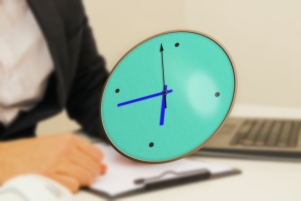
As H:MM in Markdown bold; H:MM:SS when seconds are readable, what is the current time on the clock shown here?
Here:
**5:41:57**
